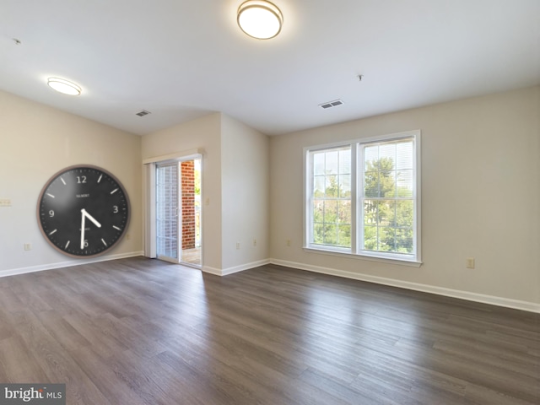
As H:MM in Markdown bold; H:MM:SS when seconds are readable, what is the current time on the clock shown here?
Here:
**4:31**
